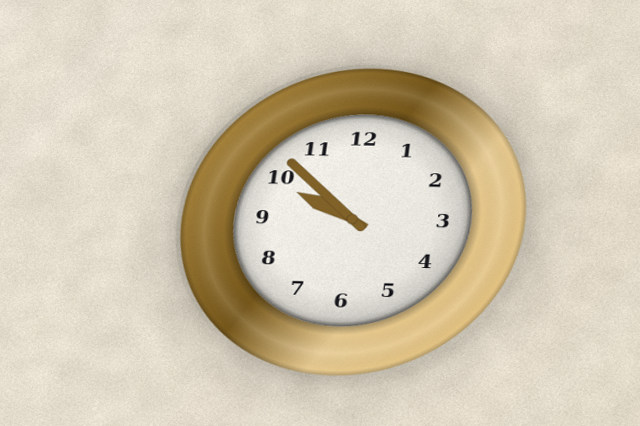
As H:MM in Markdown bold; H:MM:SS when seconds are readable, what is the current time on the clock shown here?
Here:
**9:52**
